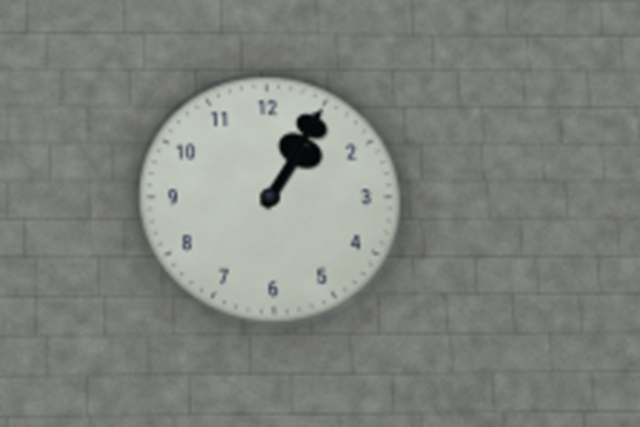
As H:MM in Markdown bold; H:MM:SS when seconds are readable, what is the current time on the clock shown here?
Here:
**1:05**
